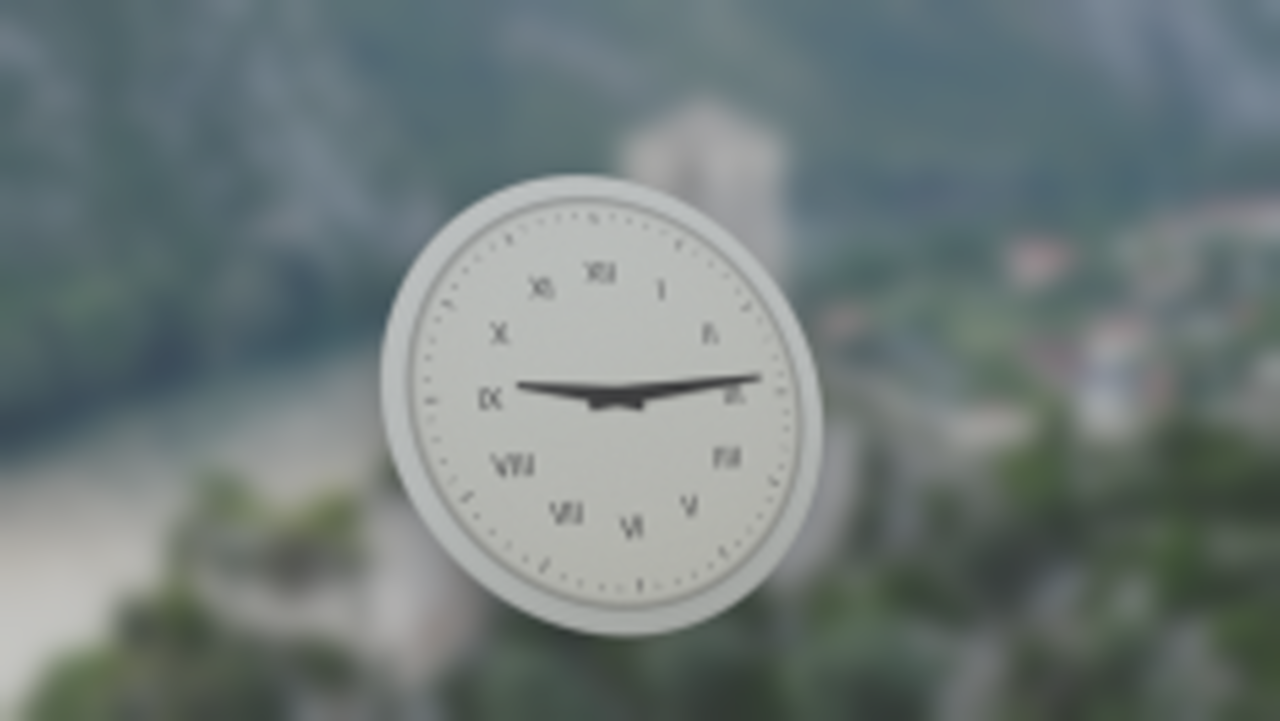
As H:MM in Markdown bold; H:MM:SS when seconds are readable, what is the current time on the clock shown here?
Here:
**9:14**
